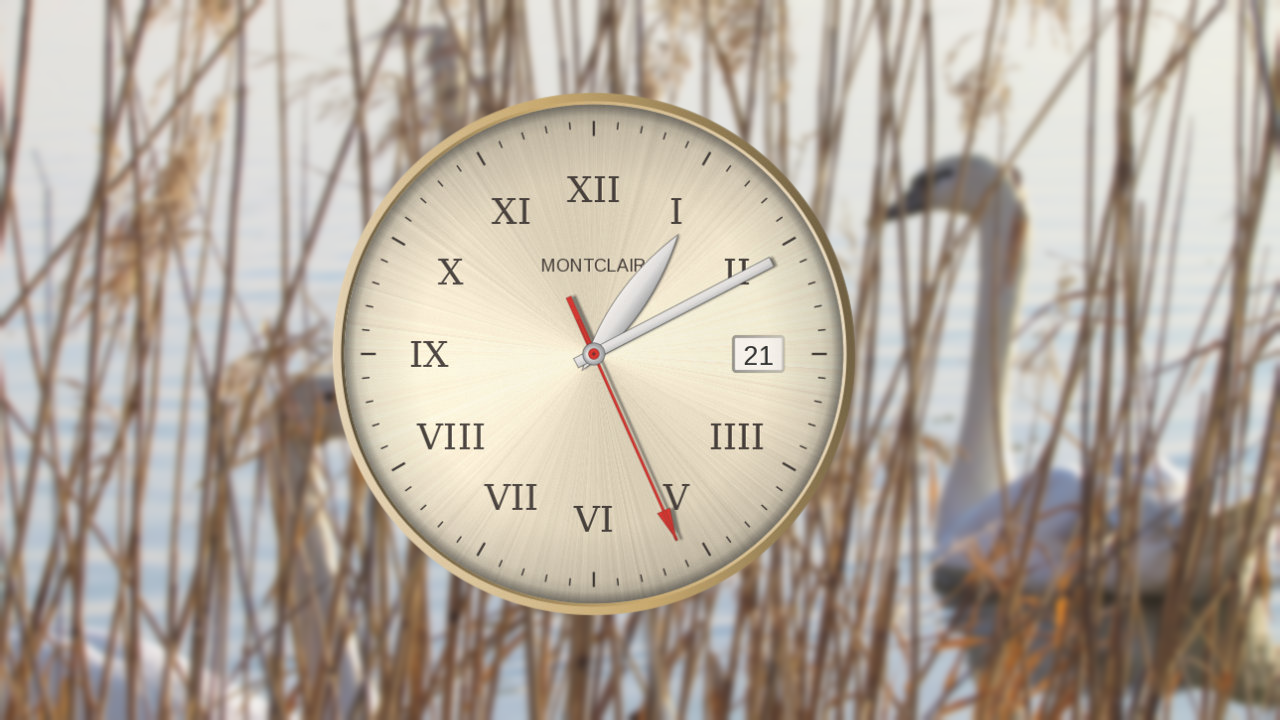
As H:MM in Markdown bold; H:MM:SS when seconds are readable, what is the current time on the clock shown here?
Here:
**1:10:26**
